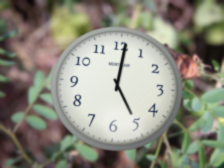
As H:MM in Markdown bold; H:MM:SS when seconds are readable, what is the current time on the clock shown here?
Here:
**5:01**
